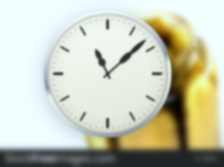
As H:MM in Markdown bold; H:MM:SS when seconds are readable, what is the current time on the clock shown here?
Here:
**11:08**
